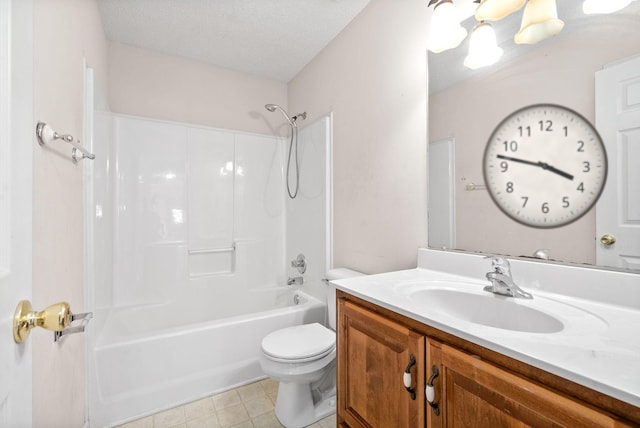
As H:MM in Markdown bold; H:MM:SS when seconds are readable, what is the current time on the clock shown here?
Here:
**3:47**
